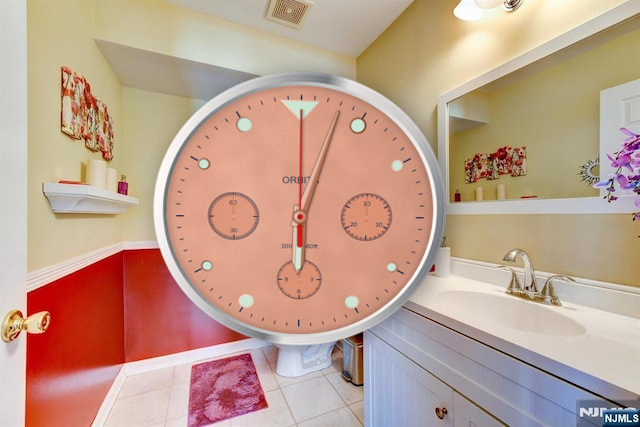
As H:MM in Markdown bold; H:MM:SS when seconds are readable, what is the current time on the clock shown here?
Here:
**6:03**
